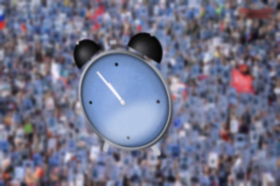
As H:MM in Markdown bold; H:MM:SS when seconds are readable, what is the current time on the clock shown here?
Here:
**10:54**
